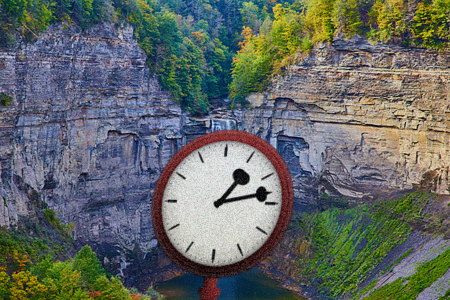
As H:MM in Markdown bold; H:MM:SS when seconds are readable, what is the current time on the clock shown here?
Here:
**1:13**
